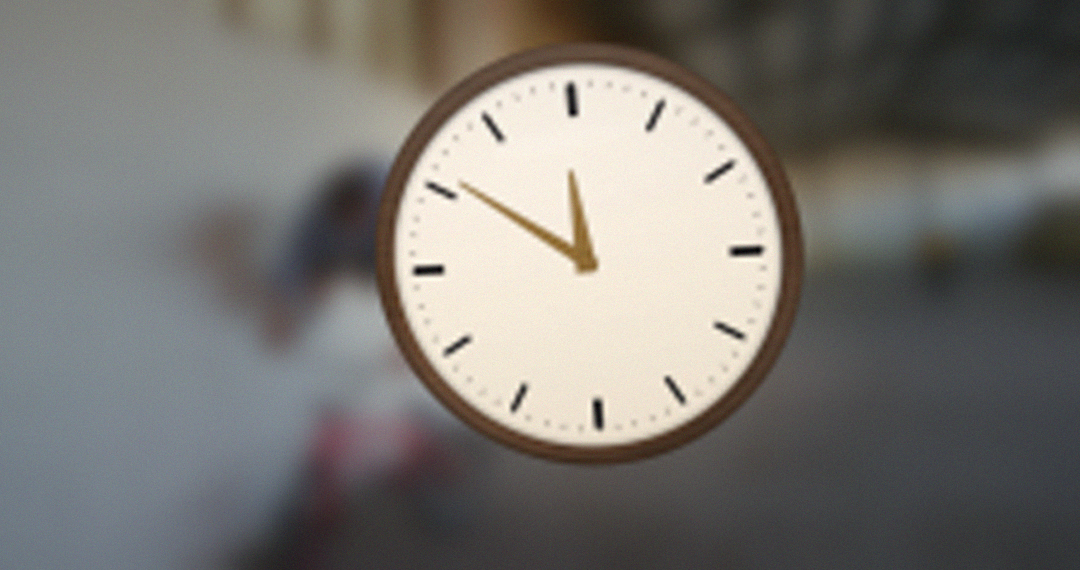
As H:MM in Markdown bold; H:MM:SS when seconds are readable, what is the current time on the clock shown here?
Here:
**11:51**
